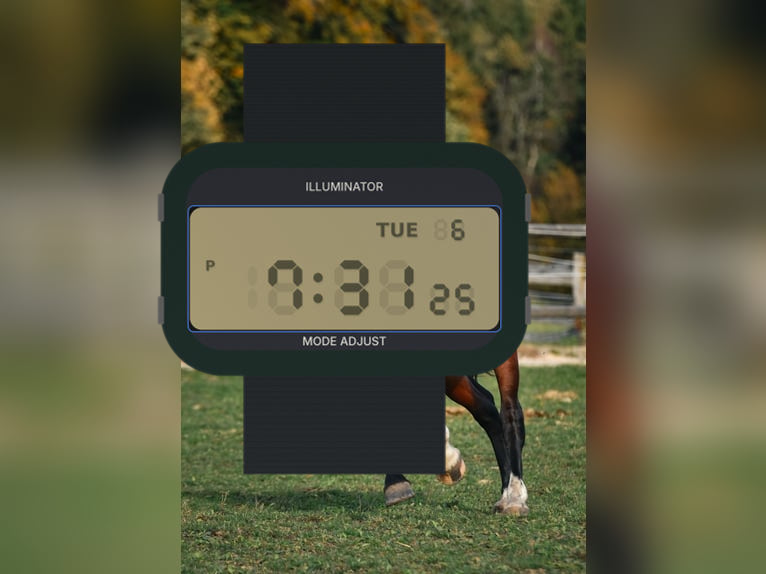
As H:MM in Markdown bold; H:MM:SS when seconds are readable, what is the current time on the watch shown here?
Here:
**7:31:25**
